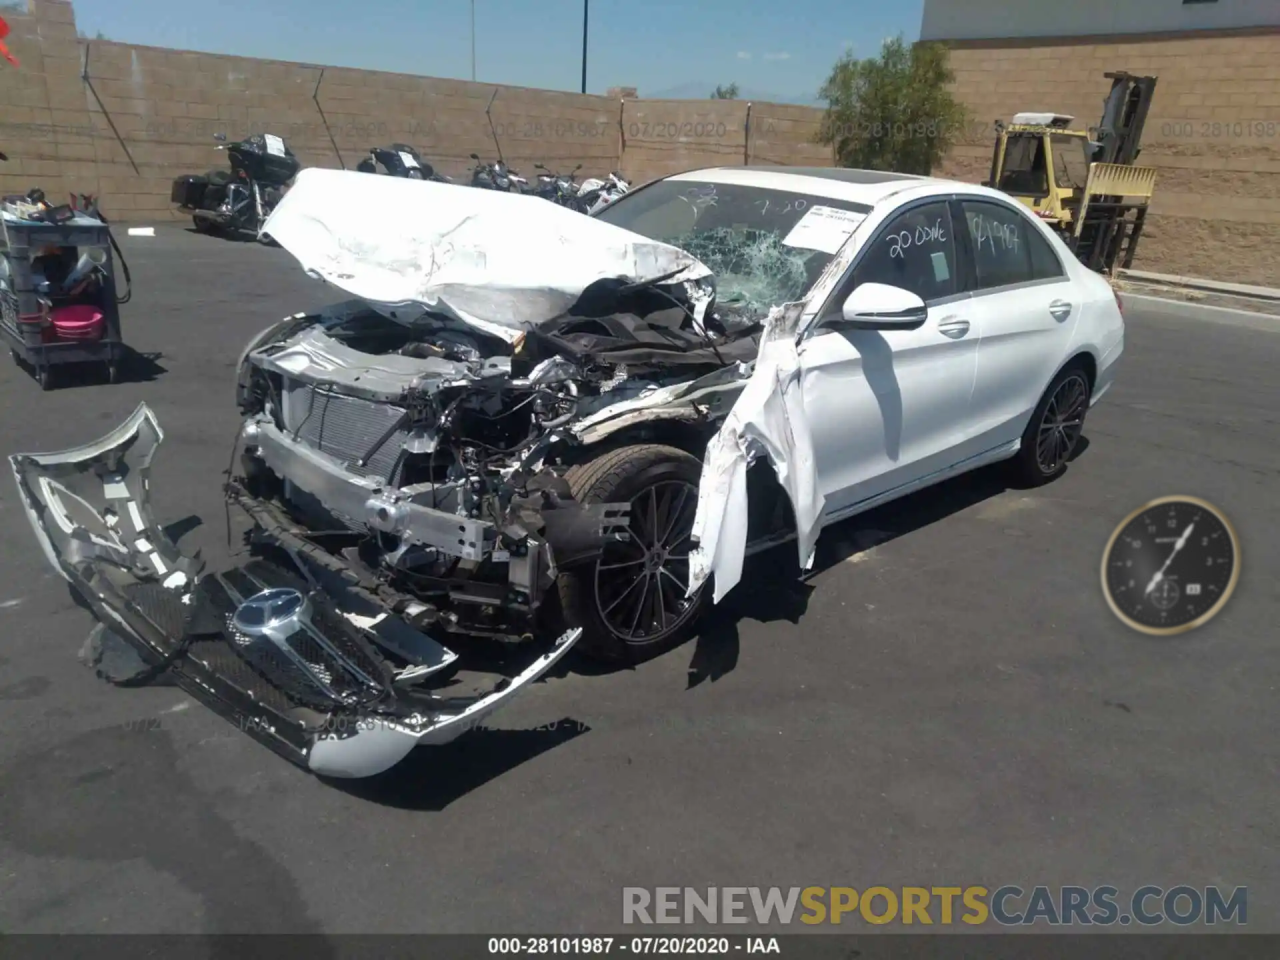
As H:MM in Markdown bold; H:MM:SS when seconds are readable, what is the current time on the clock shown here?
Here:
**7:05**
